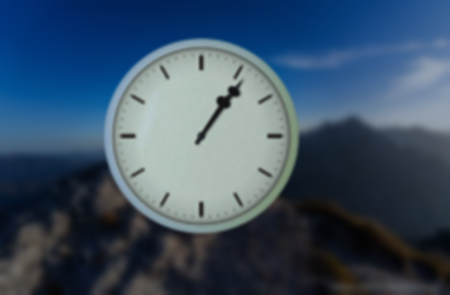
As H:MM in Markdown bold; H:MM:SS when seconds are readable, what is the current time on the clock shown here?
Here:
**1:06**
